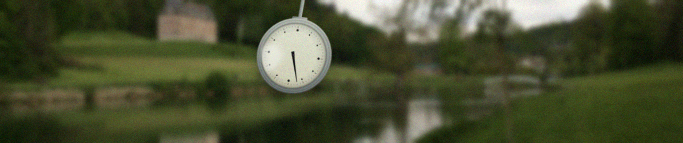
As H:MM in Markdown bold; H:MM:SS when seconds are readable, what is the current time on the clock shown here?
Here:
**5:27**
